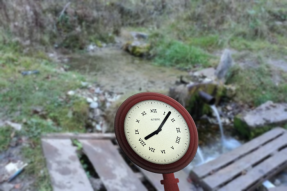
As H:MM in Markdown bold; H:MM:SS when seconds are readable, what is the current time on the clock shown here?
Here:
**8:07**
